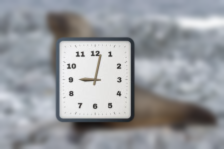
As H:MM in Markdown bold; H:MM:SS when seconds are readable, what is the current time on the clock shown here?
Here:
**9:02**
